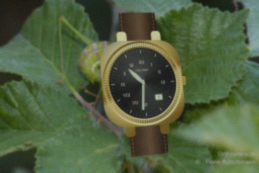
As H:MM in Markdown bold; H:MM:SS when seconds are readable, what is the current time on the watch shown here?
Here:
**10:31**
